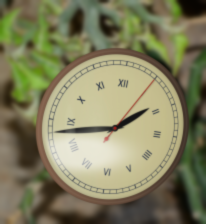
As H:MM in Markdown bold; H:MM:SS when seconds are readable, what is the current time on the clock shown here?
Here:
**1:43:05**
